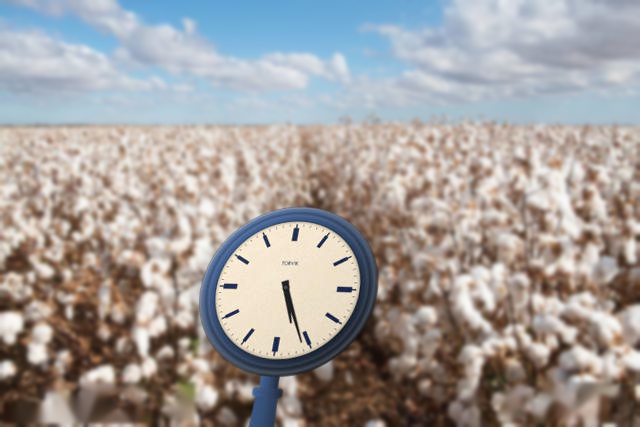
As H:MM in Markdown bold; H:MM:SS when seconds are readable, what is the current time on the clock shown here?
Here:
**5:26**
